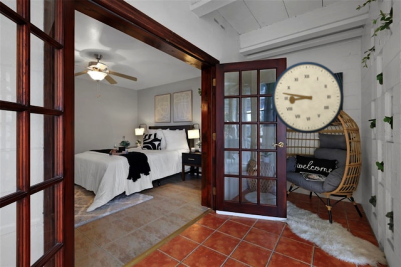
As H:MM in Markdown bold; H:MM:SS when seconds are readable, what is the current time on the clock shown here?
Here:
**8:47**
